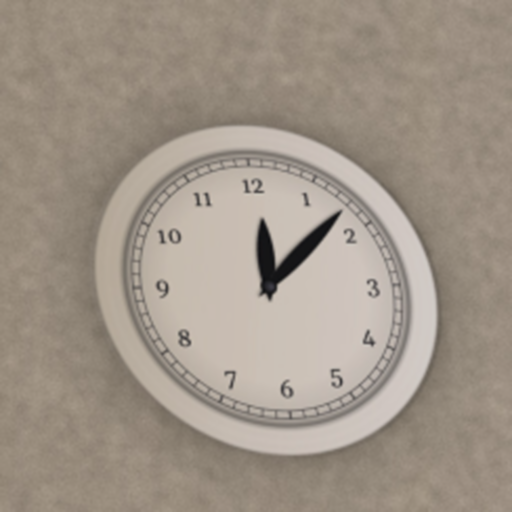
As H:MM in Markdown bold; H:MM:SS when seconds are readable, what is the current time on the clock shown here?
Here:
**12:08**
